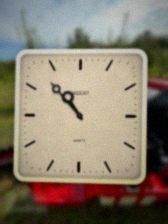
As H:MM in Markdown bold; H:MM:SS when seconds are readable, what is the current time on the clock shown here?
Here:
**10:53**
